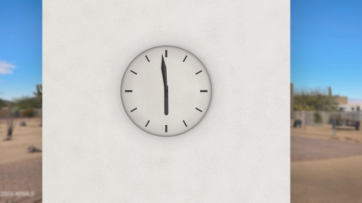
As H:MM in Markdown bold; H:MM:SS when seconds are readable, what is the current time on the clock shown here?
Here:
**5:59**
